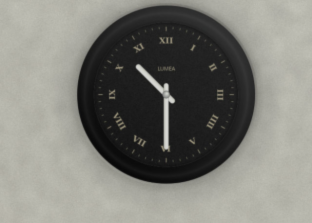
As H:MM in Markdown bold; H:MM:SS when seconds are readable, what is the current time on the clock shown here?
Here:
**10:30**
